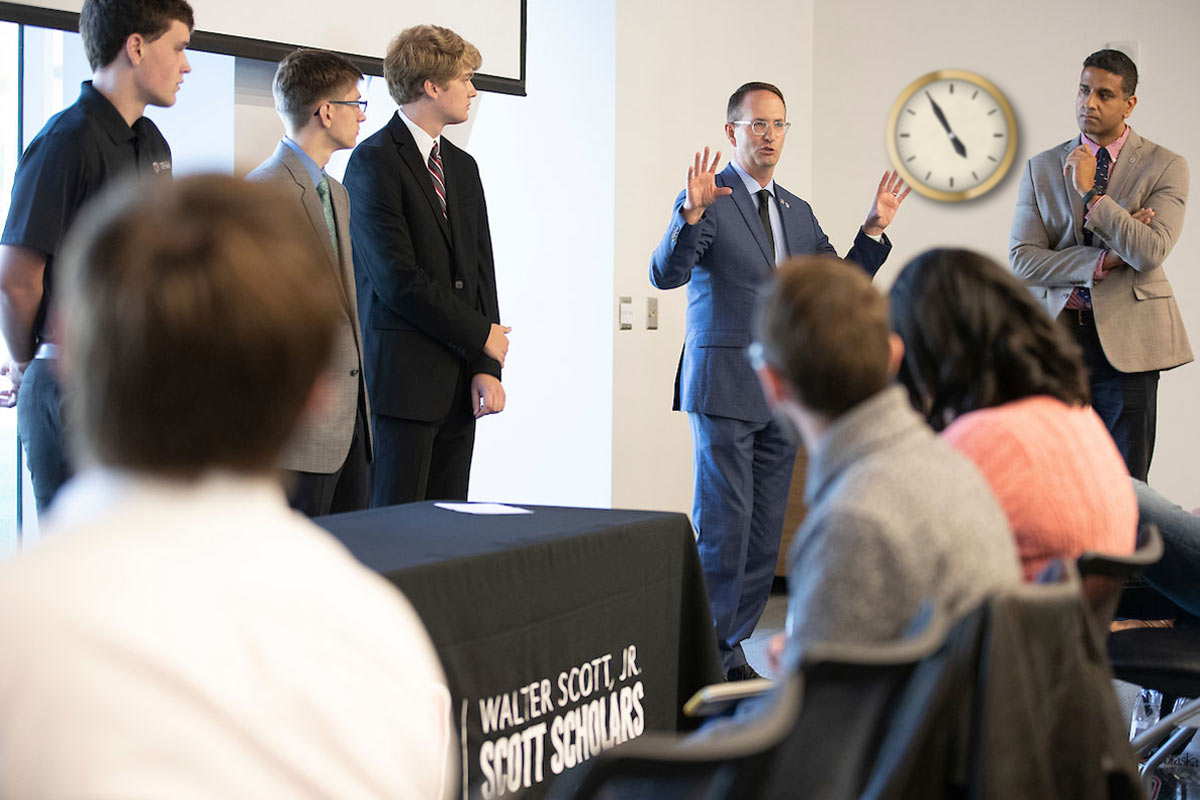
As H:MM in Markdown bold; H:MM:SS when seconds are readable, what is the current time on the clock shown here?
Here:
**4:55**
